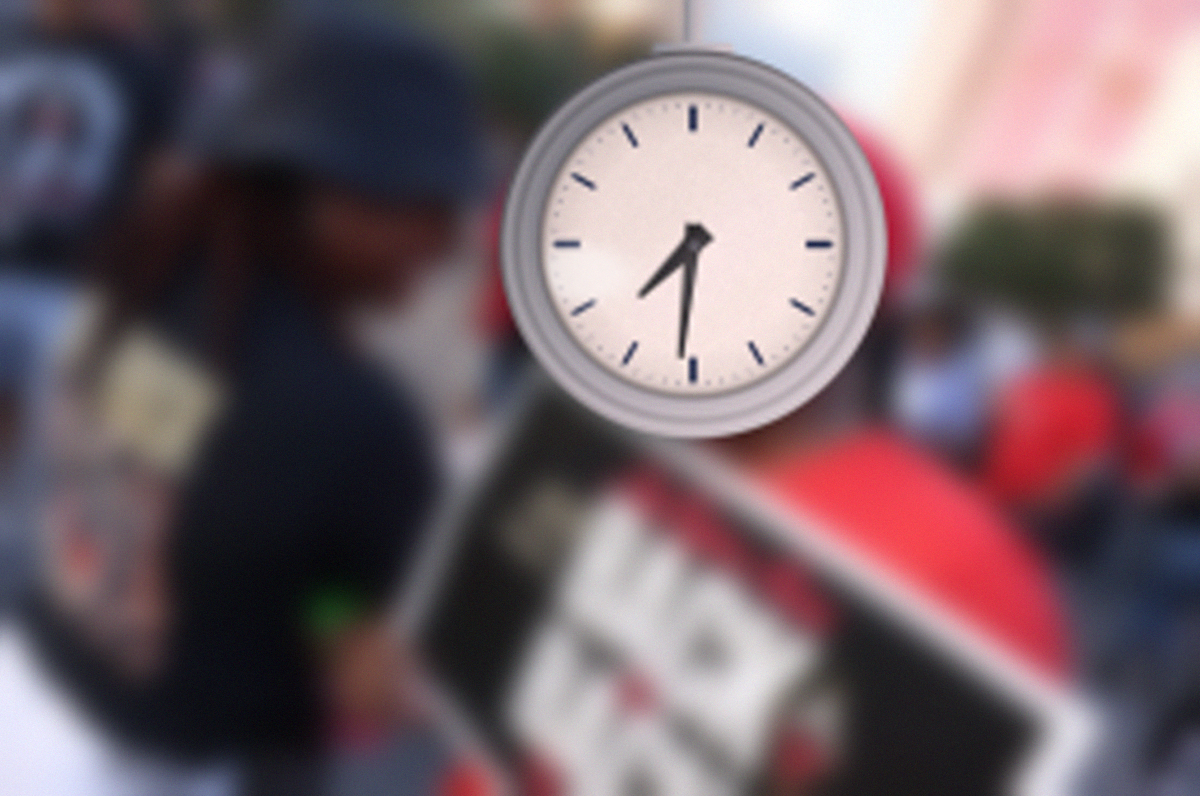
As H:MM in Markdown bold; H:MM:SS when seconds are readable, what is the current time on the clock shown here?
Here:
**7:31**
